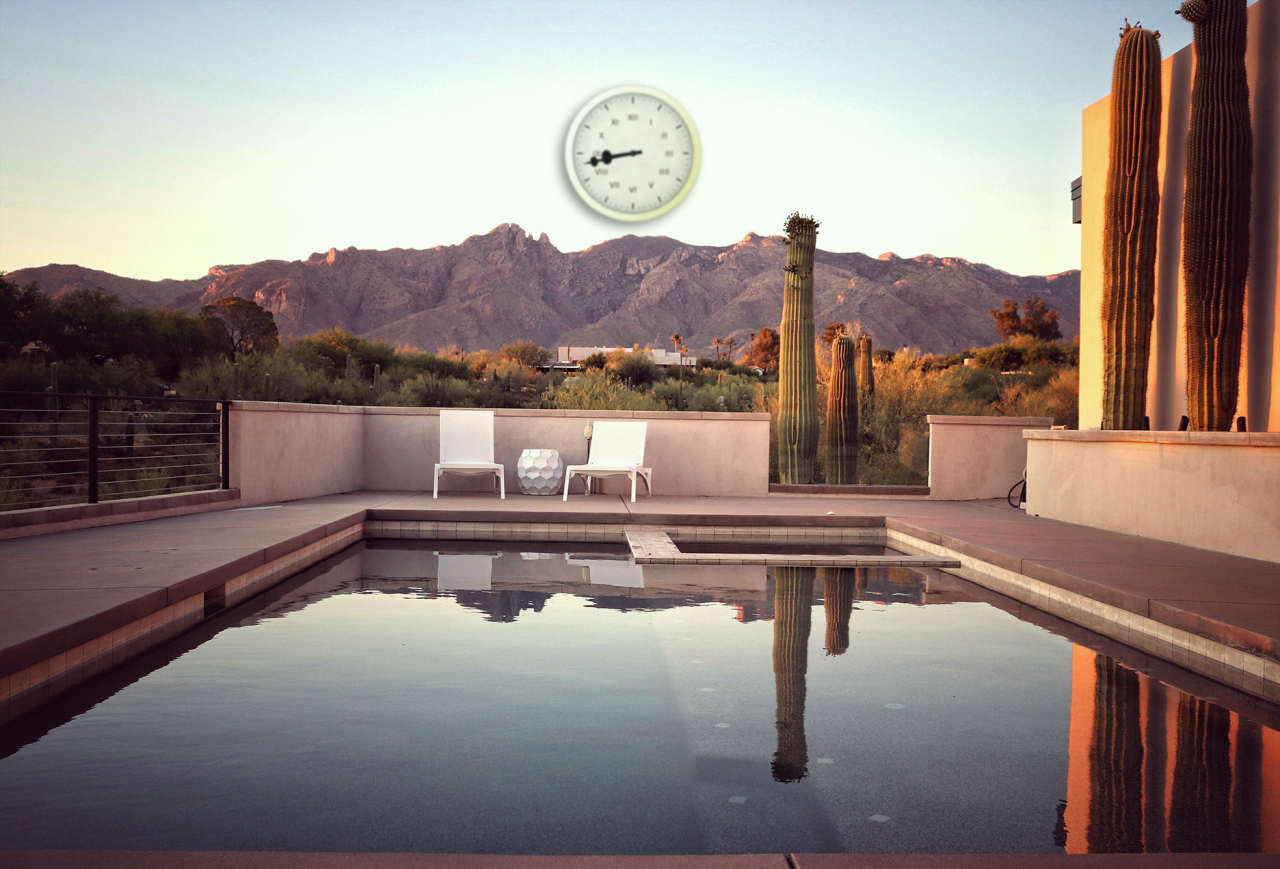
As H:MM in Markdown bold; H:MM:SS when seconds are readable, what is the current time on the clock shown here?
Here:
**8:43**
